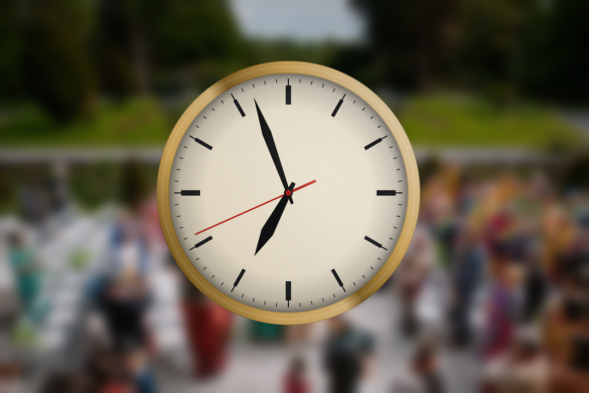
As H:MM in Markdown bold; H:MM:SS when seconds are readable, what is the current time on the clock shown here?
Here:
**6:56:41**
